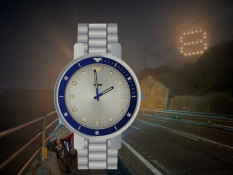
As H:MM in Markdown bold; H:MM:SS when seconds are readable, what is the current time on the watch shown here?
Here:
**1:59**
